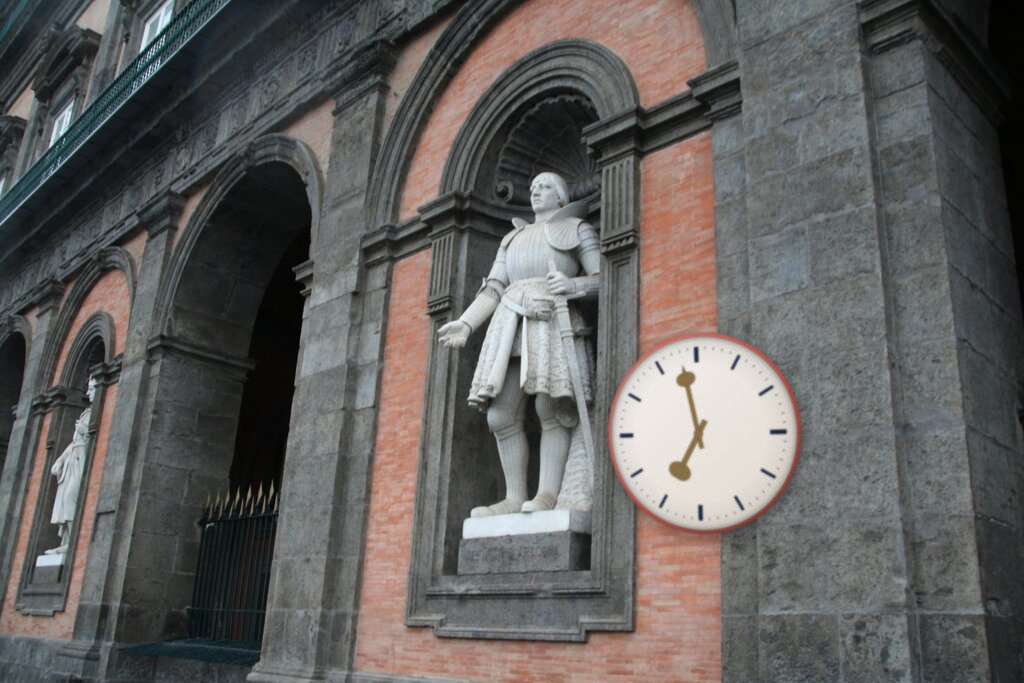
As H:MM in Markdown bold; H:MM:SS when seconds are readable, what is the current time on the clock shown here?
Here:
**6:58**
